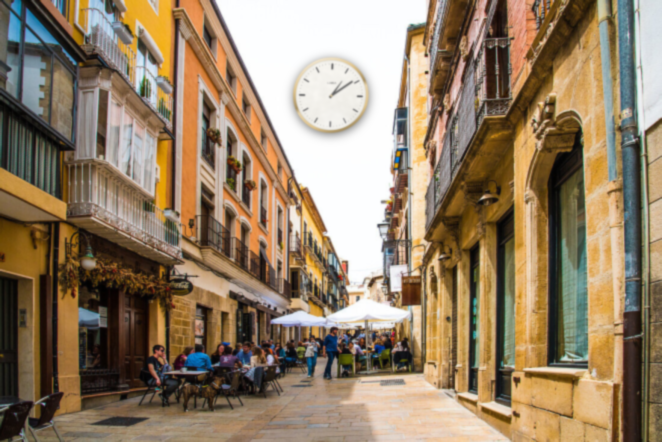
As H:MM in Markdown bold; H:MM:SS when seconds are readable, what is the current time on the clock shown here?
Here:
**1:09**
